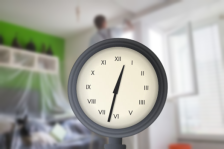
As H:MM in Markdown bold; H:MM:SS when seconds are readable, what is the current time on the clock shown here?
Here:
**12:32**
